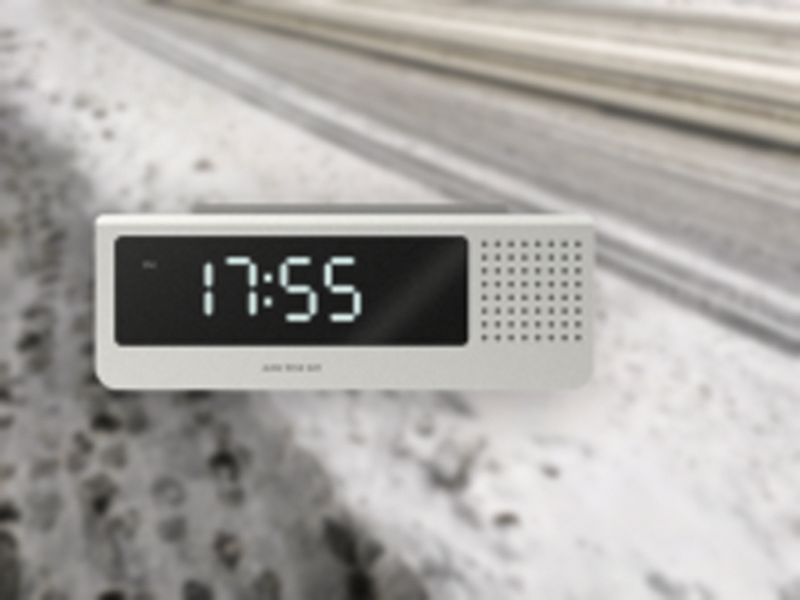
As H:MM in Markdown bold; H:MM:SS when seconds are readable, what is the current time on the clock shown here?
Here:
**17:55**
